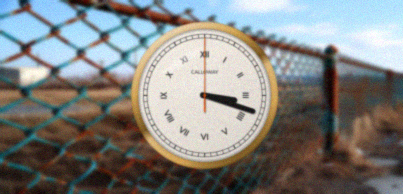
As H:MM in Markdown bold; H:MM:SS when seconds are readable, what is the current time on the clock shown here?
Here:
**3:18:00**
